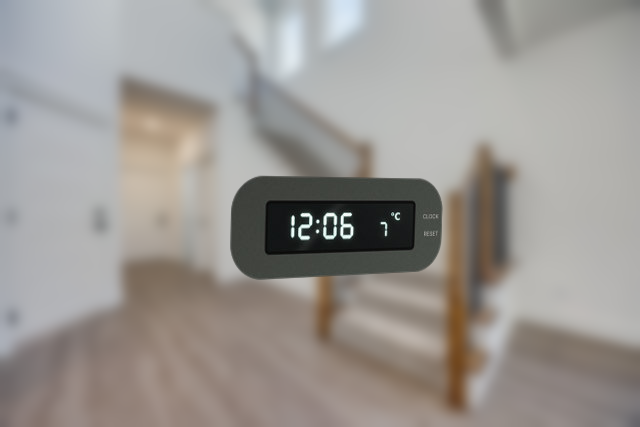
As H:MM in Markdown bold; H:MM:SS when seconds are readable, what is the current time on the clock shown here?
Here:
**12:06**
